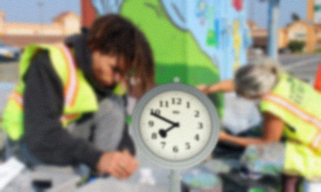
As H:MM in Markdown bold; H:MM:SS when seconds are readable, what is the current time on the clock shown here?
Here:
**7:49**
